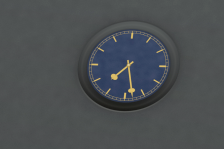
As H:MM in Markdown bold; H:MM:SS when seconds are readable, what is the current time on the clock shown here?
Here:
**7:28**
